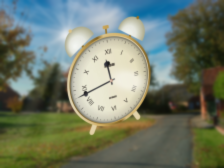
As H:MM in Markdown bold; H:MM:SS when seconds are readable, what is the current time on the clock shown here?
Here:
**11:43**
